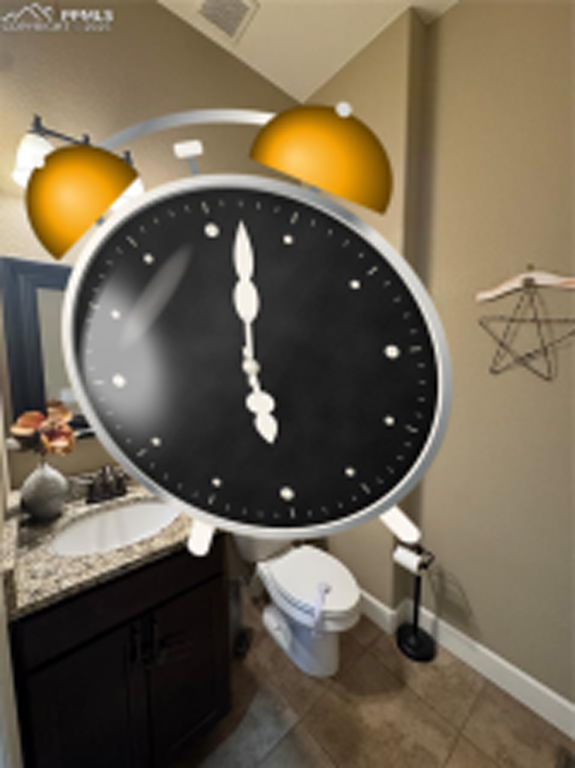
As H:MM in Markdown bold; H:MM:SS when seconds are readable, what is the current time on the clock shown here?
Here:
**6:02**
